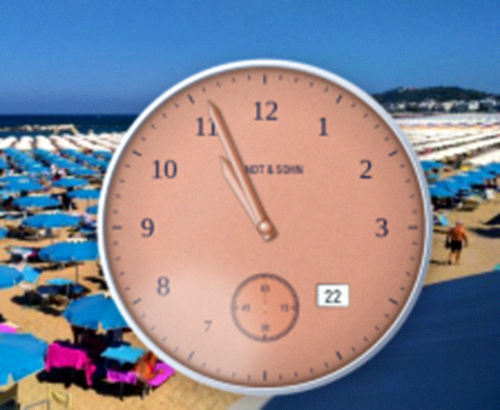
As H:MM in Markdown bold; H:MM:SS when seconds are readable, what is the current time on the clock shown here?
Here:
**10:56**
